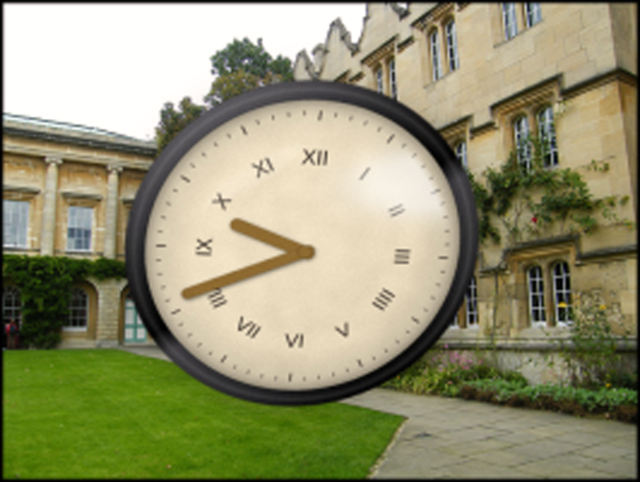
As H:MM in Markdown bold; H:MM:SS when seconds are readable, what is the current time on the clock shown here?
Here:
**9:41**
